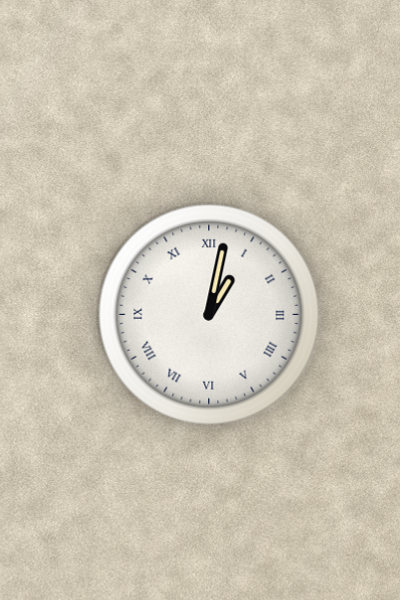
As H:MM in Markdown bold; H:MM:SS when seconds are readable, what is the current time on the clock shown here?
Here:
**1:02**
